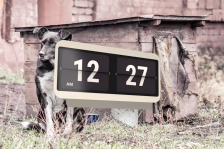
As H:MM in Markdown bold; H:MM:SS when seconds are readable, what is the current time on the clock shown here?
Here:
**12:27**
